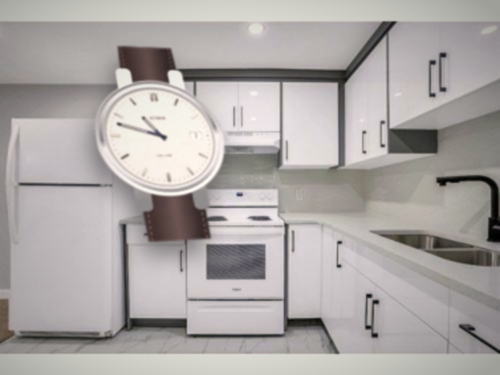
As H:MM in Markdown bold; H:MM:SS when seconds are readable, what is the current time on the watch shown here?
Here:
**10:48**
